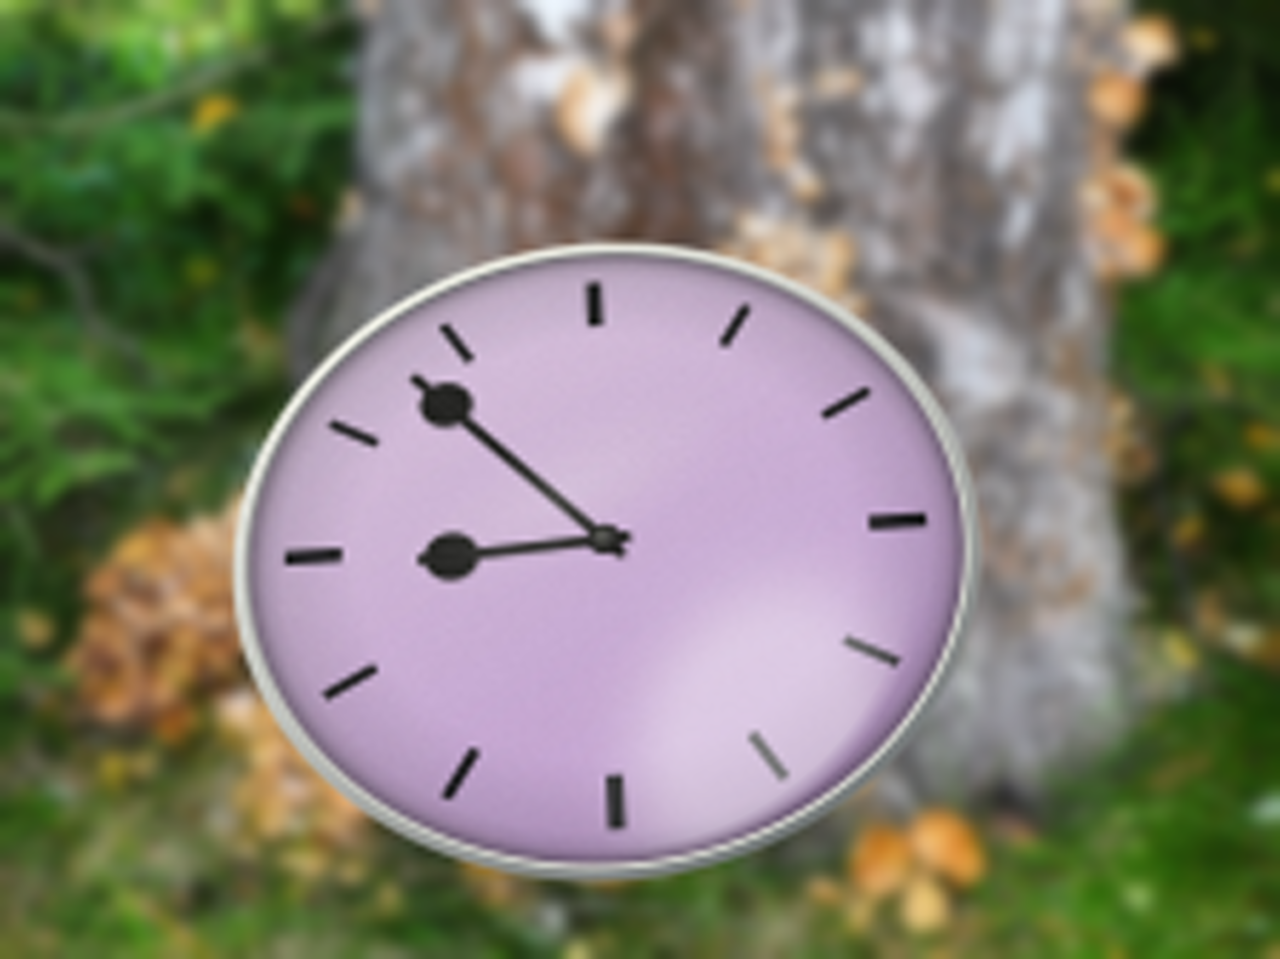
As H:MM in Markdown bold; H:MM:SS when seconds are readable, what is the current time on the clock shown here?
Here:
**8:53**
